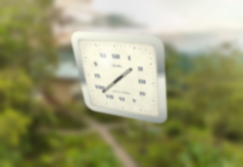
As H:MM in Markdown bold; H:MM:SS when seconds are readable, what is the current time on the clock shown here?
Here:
**1:38**
